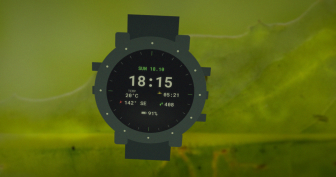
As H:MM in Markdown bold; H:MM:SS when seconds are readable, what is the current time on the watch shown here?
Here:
**18:15**
